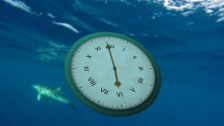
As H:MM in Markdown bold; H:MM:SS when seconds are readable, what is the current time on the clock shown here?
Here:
**5:59**
